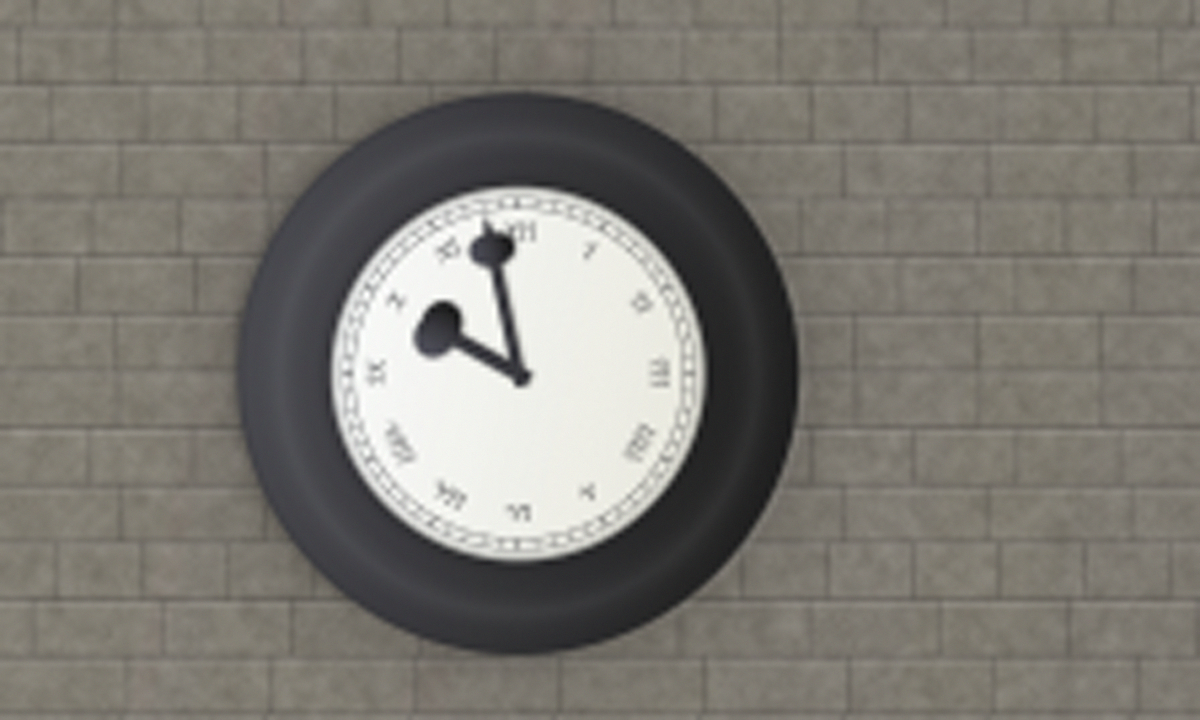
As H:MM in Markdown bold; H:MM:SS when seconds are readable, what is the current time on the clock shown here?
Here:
**9:58**
